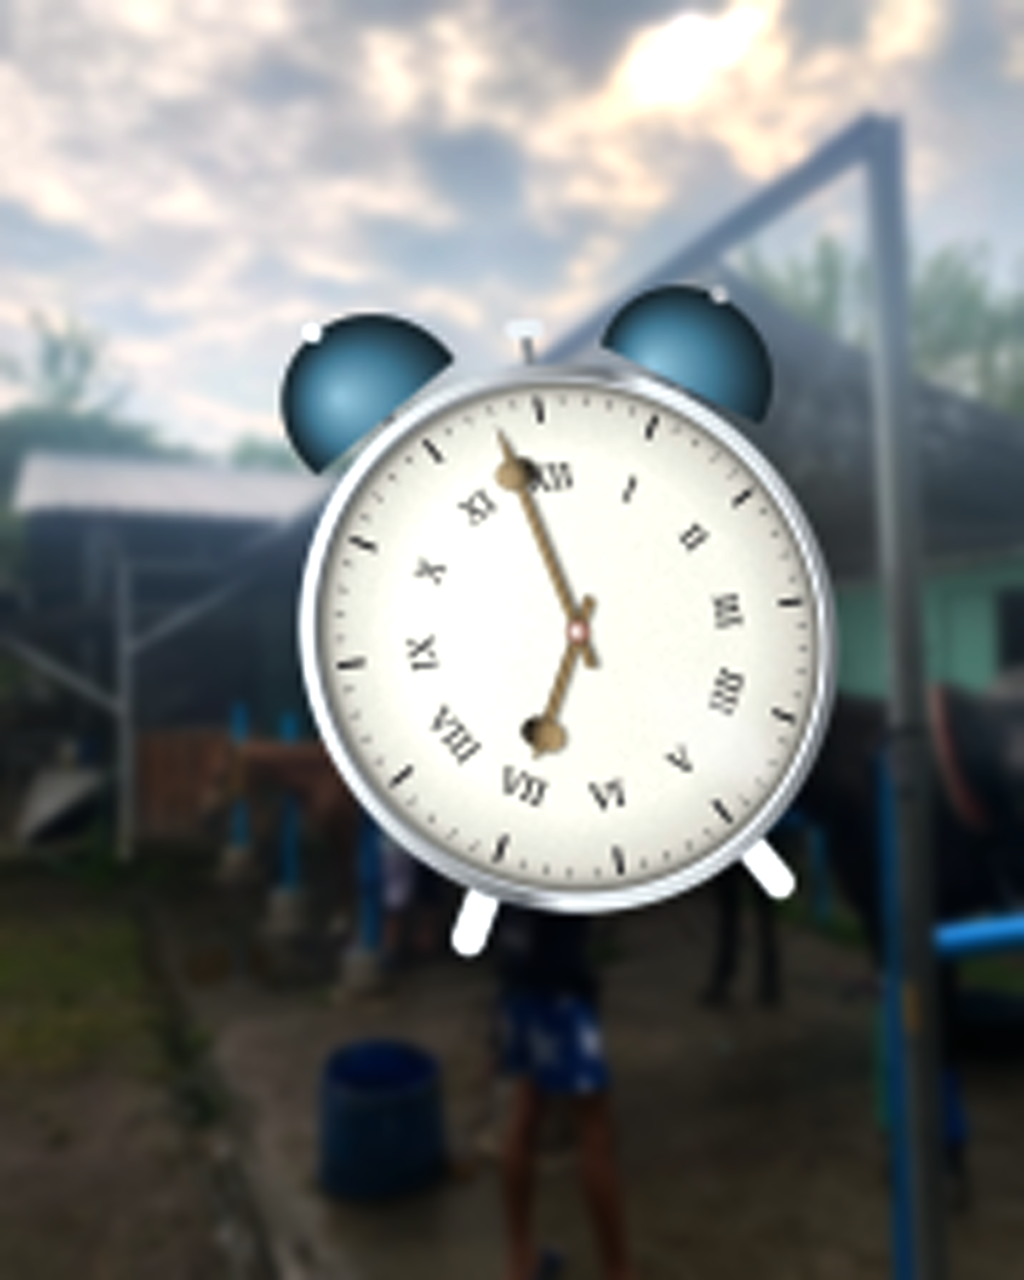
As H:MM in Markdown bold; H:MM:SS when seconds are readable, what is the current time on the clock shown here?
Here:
**6:58**
